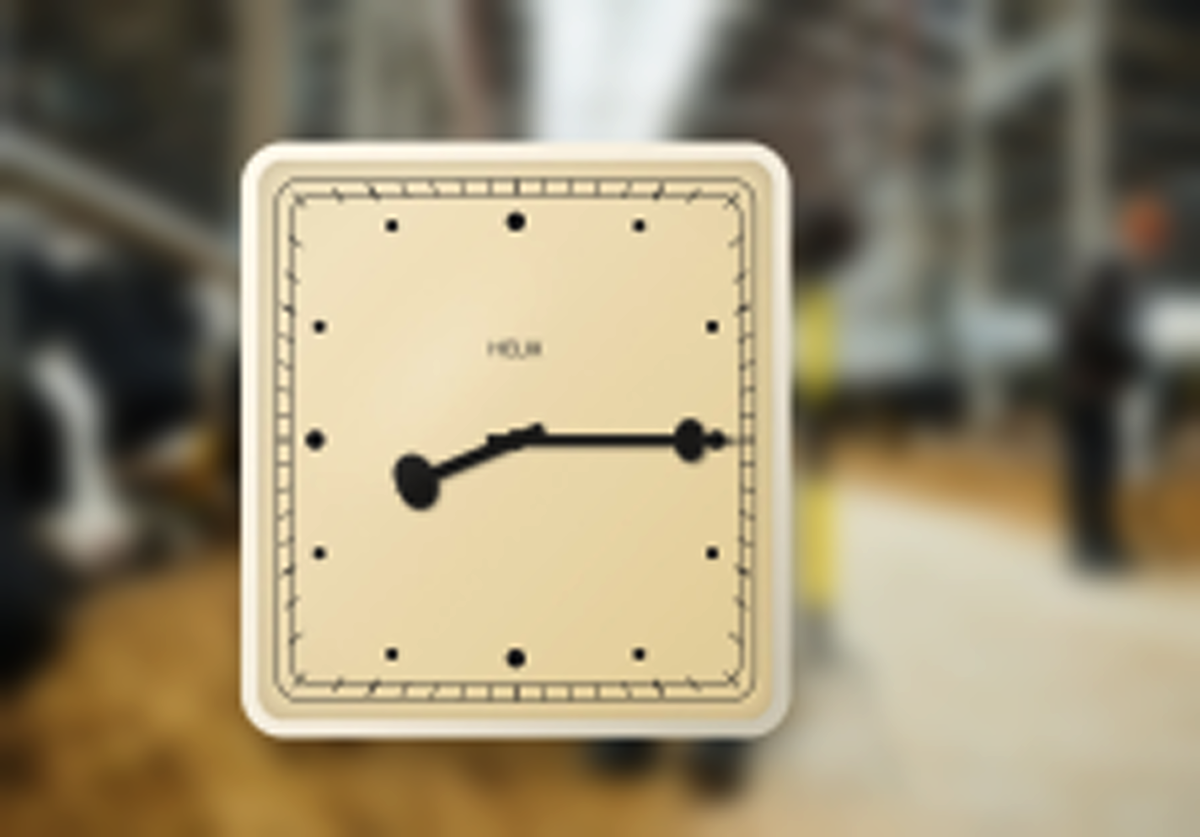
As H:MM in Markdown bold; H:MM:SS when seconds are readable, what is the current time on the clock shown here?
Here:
**8:15**
